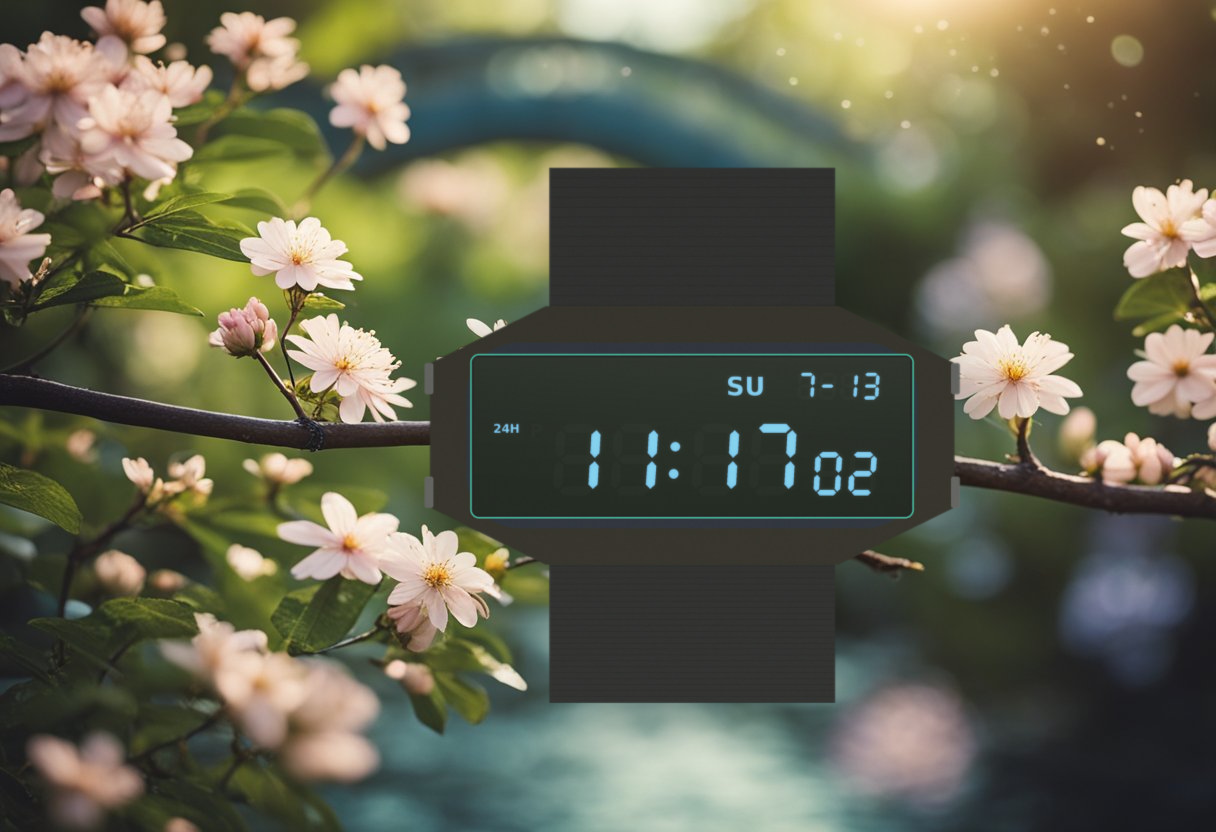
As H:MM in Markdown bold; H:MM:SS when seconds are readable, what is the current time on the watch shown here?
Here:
**11:17:02**
